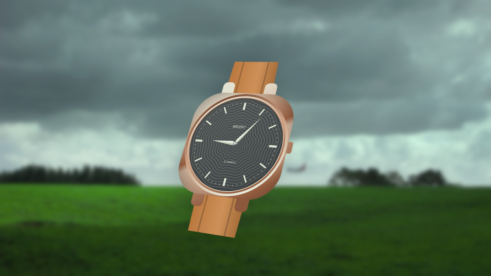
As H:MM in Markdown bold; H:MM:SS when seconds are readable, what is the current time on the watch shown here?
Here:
**9:06**
